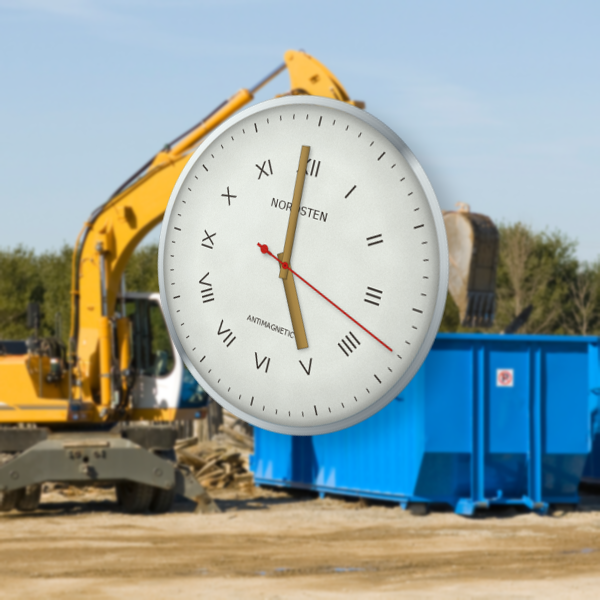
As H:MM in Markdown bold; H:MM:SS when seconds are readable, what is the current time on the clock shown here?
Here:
**4:59:18**
